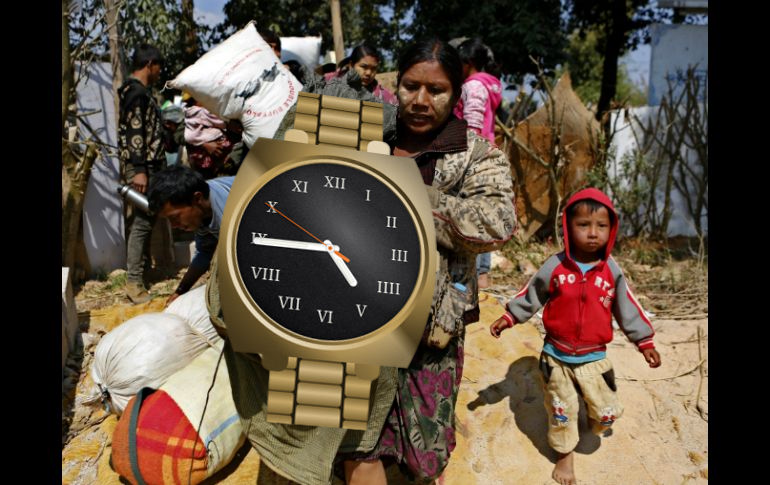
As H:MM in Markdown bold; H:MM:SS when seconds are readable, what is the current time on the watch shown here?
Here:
**4:44:50**
